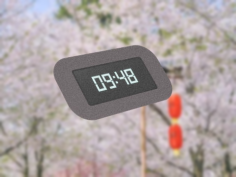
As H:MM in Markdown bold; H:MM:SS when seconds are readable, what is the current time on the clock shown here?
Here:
**9:48**
